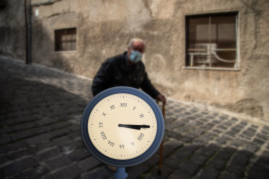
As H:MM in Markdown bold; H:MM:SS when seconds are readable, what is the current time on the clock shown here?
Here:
**3:15**
